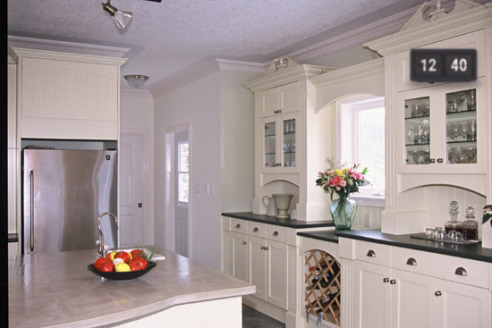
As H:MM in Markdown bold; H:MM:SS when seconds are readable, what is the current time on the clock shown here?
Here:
**12:40**
